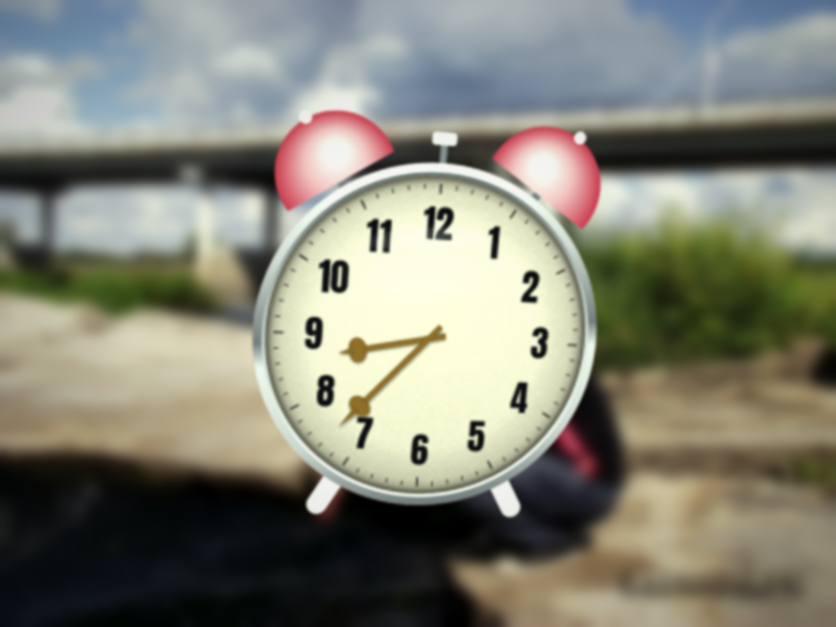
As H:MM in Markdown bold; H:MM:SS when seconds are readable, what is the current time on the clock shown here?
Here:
**8:37**
